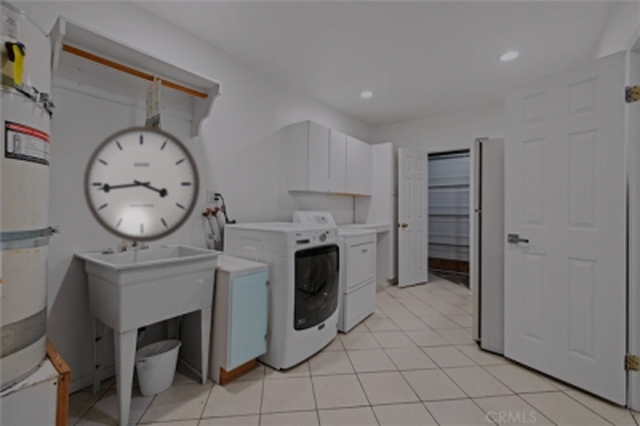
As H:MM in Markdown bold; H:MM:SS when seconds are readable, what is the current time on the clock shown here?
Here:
**3:44**
